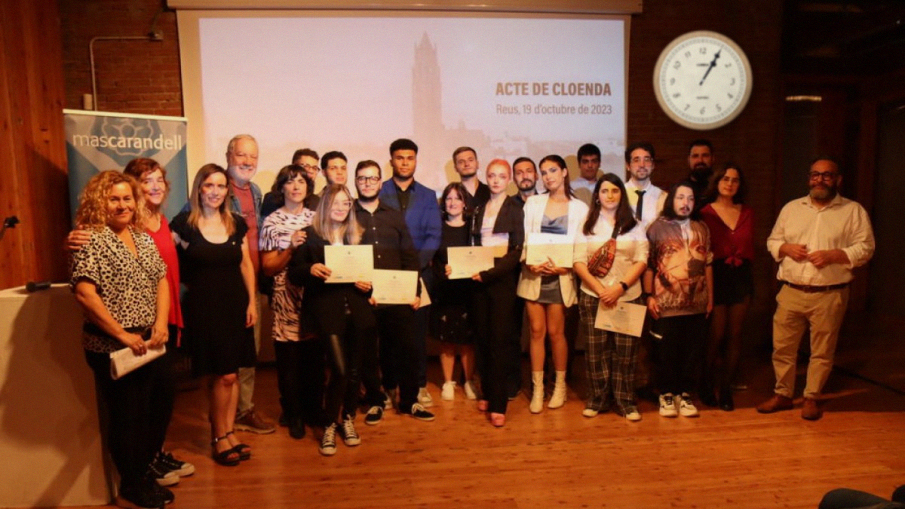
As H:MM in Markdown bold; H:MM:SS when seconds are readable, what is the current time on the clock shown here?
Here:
**1:05**
